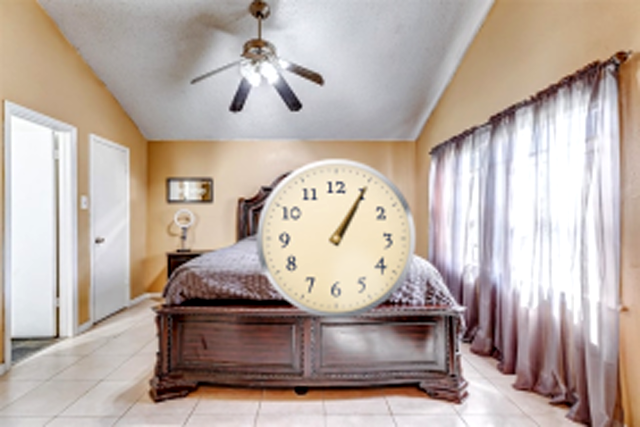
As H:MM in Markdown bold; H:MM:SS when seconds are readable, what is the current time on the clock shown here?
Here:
**1:05**
